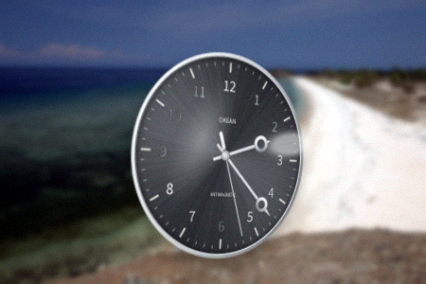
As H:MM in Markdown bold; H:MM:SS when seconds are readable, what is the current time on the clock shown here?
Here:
**2:22:27**
